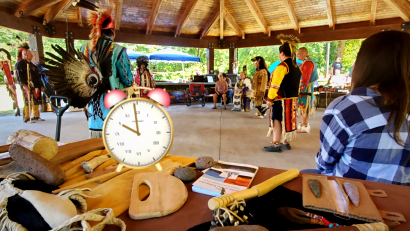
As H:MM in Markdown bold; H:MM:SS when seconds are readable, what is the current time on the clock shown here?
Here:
**9:59**
